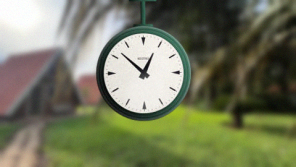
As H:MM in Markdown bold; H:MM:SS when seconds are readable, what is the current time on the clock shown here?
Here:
**12:52**
